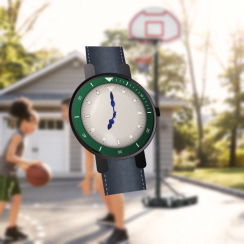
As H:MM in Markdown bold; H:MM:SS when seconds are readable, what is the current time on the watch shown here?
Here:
**7:00**
